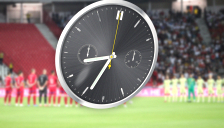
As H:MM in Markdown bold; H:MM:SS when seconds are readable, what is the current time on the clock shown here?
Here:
**8:34**
